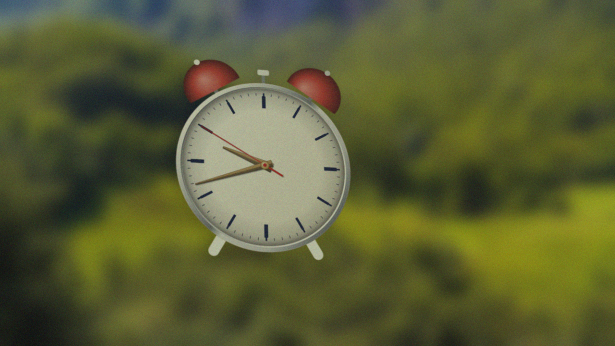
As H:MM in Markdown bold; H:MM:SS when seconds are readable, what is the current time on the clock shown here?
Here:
**9:41:50**
